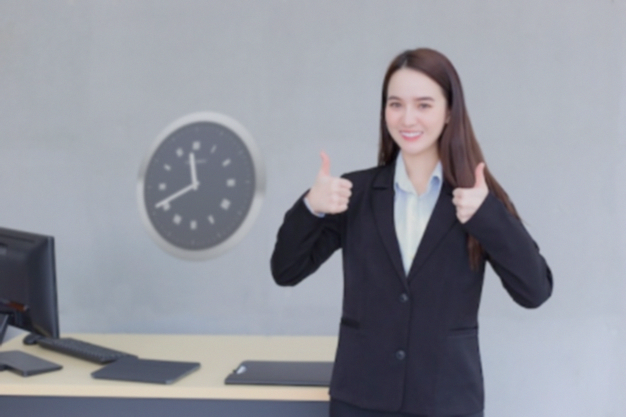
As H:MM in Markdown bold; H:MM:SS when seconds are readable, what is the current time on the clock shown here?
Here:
**11:41**
